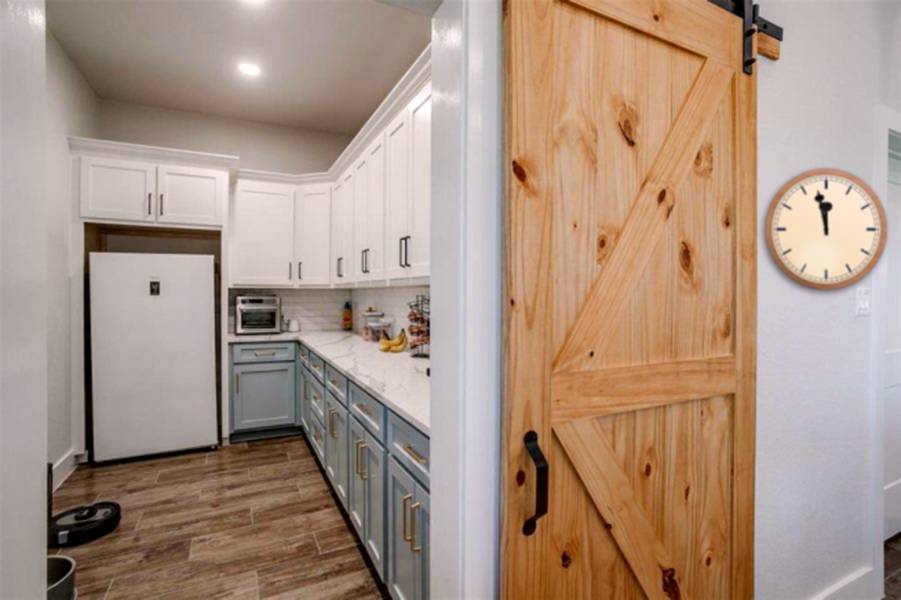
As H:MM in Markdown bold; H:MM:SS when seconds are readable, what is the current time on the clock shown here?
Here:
**11:58**
